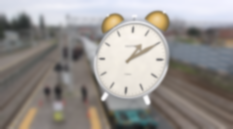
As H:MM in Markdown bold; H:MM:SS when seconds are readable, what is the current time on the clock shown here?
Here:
**1:10**
